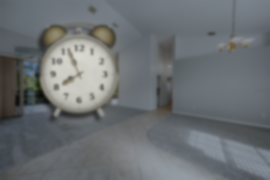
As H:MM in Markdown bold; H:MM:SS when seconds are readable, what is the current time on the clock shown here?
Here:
**7:56**
